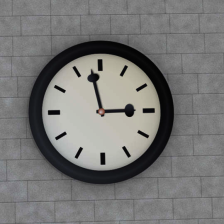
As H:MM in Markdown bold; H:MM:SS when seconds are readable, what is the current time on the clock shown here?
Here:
**2:58**
